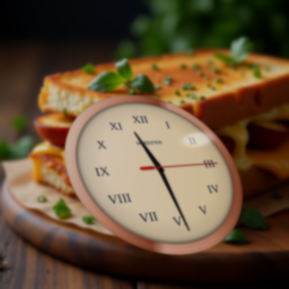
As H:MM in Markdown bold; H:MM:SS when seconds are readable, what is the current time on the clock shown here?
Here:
**11:29:15**
